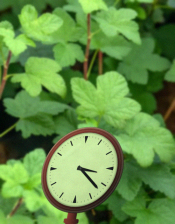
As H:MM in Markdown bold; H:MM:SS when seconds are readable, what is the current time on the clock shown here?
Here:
**3:22**
